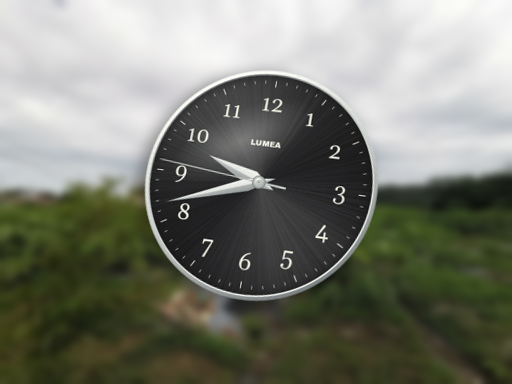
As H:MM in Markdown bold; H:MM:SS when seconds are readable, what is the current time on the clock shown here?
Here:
**9:41:46**
